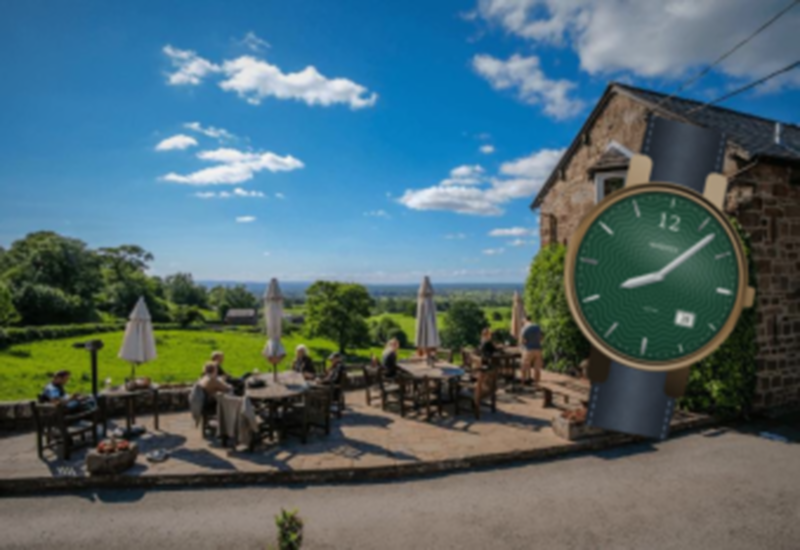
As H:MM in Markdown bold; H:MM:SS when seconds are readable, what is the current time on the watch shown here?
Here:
**8:07**
